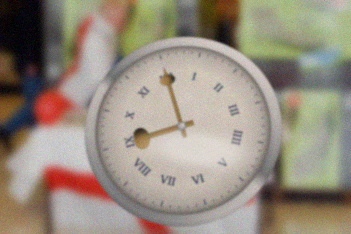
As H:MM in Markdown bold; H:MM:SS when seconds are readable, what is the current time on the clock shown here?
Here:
**9:00**
